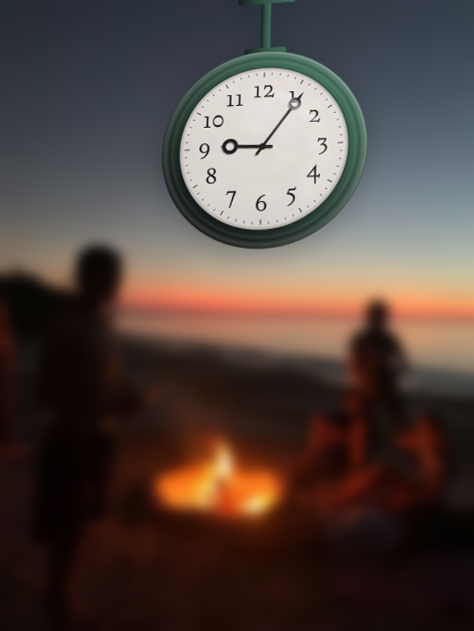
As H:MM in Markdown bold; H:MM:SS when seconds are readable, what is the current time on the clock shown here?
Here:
**9:06**
